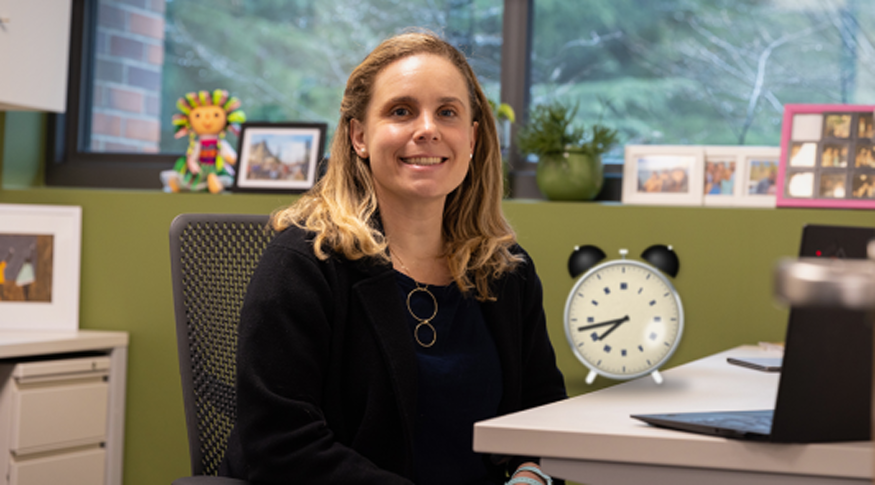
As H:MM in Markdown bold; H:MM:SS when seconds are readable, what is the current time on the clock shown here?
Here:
**7:43**
